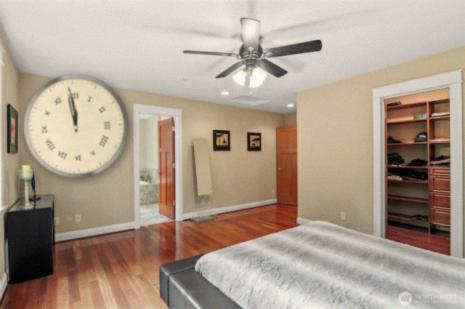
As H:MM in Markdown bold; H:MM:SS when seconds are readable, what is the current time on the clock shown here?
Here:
**11:59**
